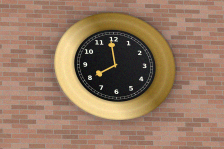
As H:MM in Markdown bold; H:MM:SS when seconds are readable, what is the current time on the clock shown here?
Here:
**7:59**
